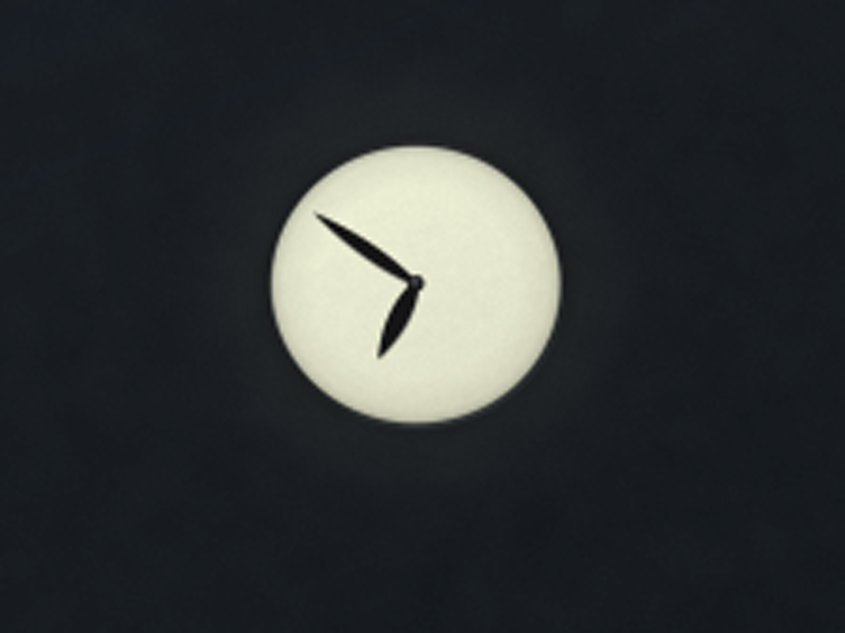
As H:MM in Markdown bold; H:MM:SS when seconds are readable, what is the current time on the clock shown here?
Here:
**6:51**
